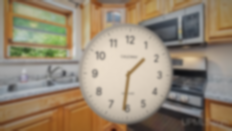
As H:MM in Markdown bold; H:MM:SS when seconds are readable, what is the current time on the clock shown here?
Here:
**1:31**
